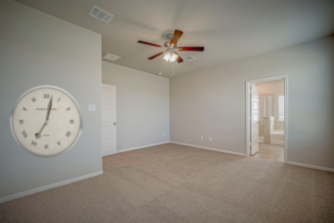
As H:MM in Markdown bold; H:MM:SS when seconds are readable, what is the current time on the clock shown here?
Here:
**7:02**
